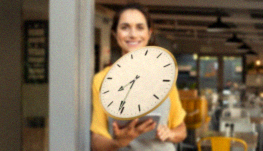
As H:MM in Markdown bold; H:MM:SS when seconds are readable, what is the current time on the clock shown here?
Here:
**7:31**
